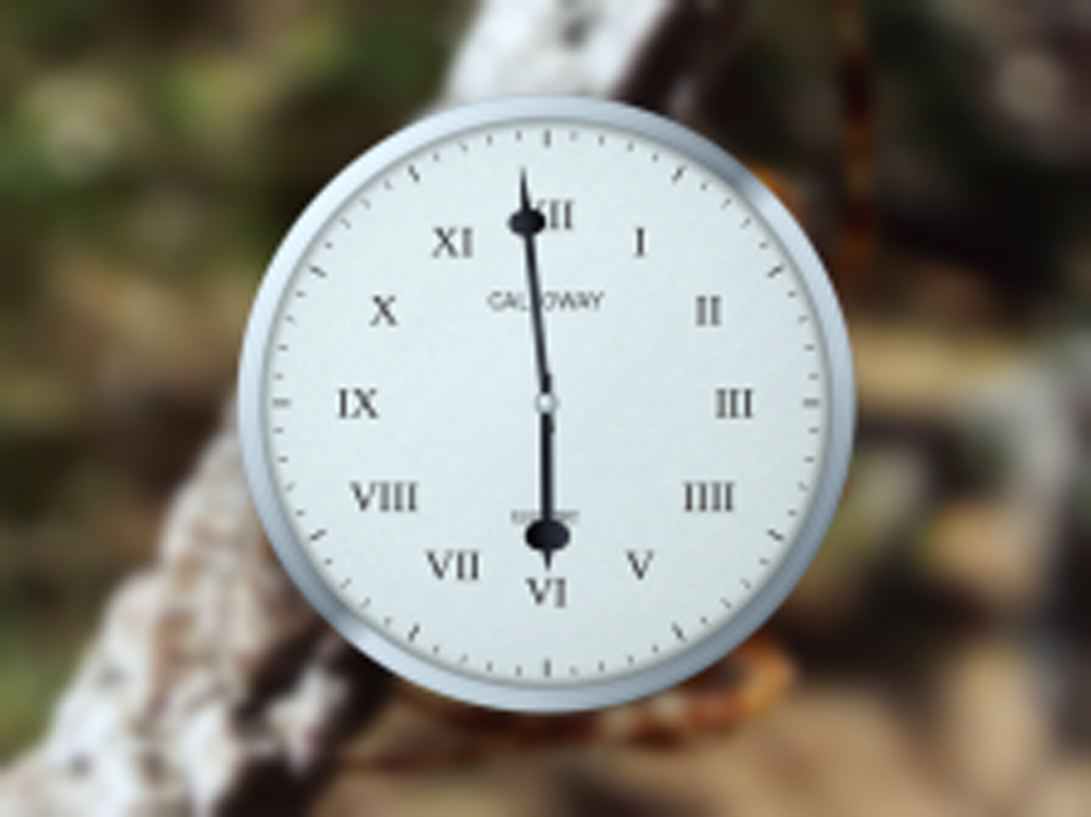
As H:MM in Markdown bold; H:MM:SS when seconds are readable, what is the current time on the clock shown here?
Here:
**5:59**
